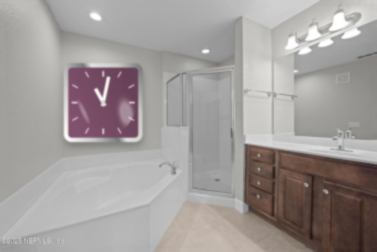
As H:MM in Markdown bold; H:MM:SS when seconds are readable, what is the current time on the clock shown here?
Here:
**11:02**
